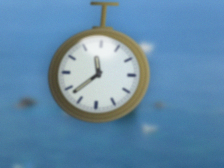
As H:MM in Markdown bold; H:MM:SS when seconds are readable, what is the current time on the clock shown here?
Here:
**11:38**
